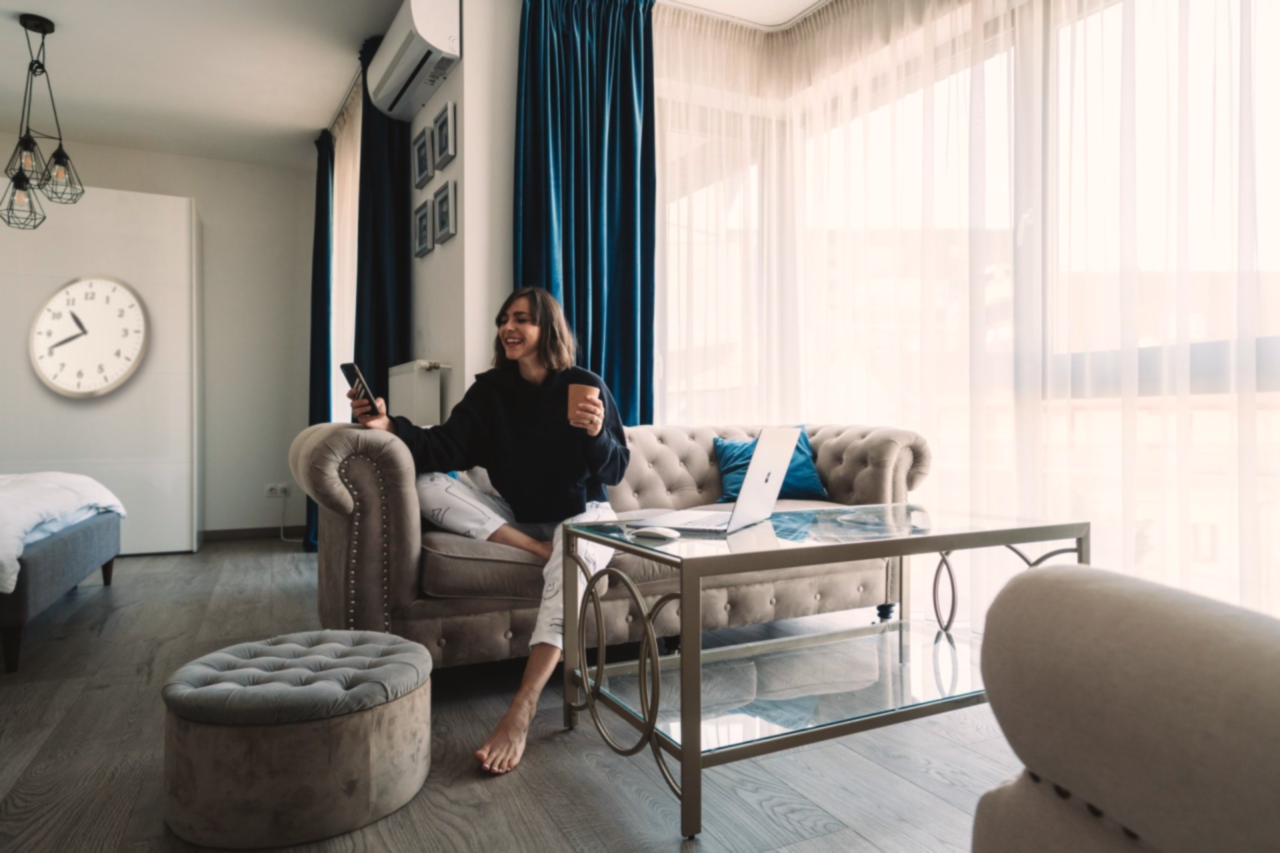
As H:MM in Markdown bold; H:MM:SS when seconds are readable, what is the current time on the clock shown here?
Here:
**10:41**
